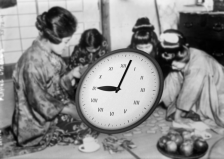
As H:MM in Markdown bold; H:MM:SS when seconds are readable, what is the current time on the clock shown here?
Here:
**9:02**
